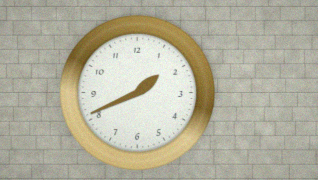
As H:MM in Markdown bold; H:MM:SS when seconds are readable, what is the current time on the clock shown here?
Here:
**1:41**
